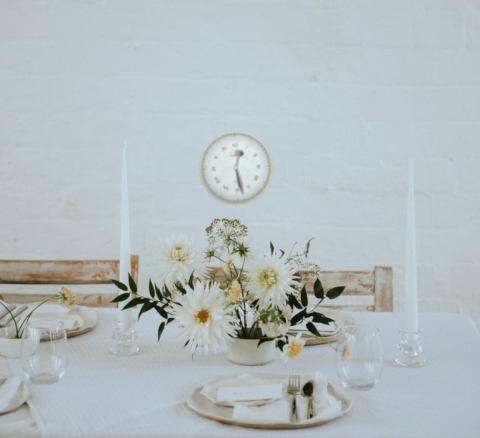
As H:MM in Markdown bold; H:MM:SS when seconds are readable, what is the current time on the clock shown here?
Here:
**12:28**
